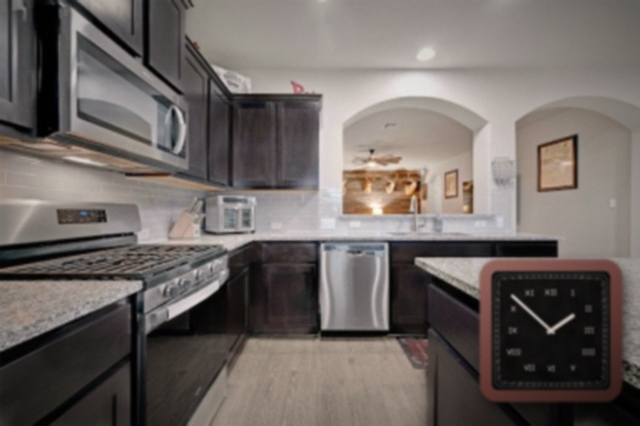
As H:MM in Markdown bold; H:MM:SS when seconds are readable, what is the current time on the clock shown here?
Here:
**1:52**
